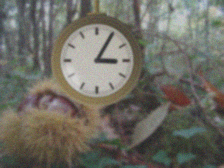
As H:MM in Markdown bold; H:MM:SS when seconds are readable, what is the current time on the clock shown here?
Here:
**3:05**
